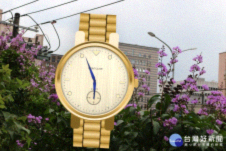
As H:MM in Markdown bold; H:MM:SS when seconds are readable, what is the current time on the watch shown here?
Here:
**5:56**
